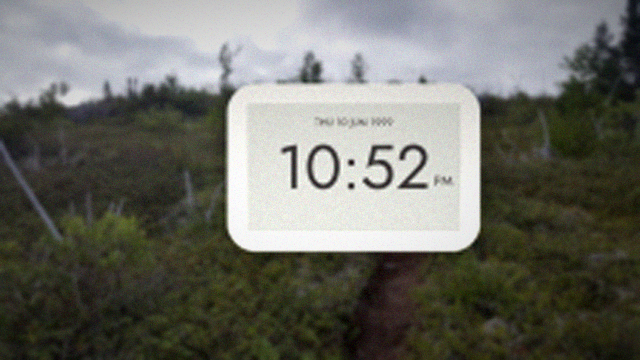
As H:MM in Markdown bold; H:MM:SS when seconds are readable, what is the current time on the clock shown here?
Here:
**10:52**
